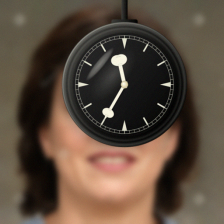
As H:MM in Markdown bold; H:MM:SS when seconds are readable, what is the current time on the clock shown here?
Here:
**11:35**
